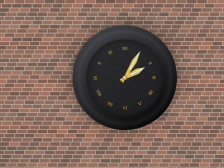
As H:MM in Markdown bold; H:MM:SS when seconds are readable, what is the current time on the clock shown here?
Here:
**2:05**
